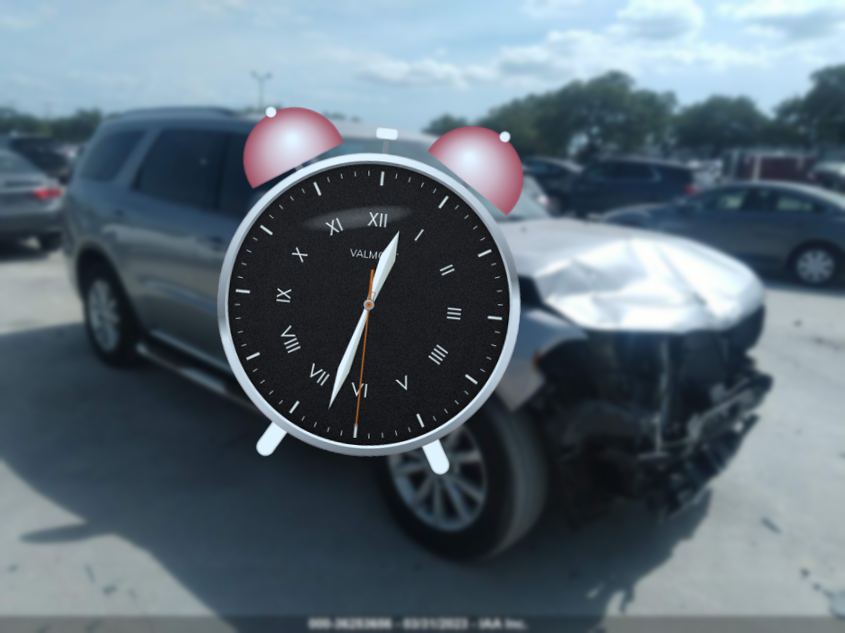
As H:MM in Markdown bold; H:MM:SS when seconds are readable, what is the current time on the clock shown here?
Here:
**12:32:30**
